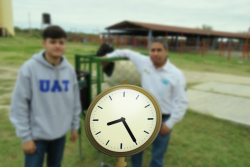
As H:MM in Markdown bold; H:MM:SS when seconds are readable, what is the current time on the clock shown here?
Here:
**8:25**
